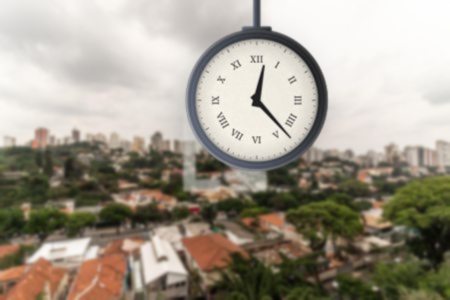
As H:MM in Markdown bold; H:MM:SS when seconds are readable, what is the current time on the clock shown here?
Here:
**12:23**
